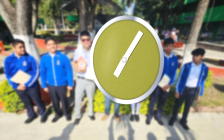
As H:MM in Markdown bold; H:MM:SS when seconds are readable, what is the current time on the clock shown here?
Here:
**7:06**
